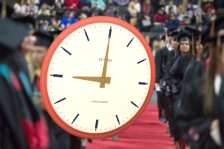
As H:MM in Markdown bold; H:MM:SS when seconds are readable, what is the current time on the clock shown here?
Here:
**9:00**
